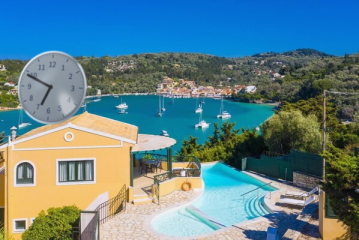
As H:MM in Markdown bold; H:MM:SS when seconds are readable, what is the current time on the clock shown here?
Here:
**6:49**
